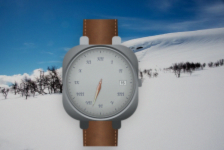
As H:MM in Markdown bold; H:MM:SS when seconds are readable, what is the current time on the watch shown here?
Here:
**6:33**
